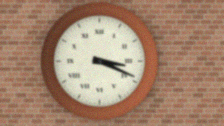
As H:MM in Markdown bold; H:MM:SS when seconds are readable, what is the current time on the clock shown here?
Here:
**3:19**
